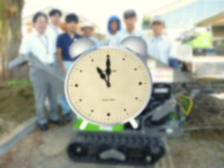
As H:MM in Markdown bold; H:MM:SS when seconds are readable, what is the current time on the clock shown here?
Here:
**11:00**
